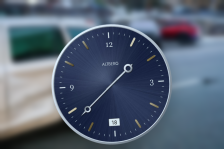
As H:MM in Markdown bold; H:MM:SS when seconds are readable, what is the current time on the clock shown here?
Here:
**1:38**
